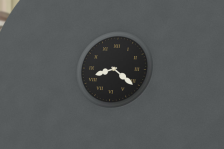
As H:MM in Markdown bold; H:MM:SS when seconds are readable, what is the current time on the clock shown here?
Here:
**8:21**
